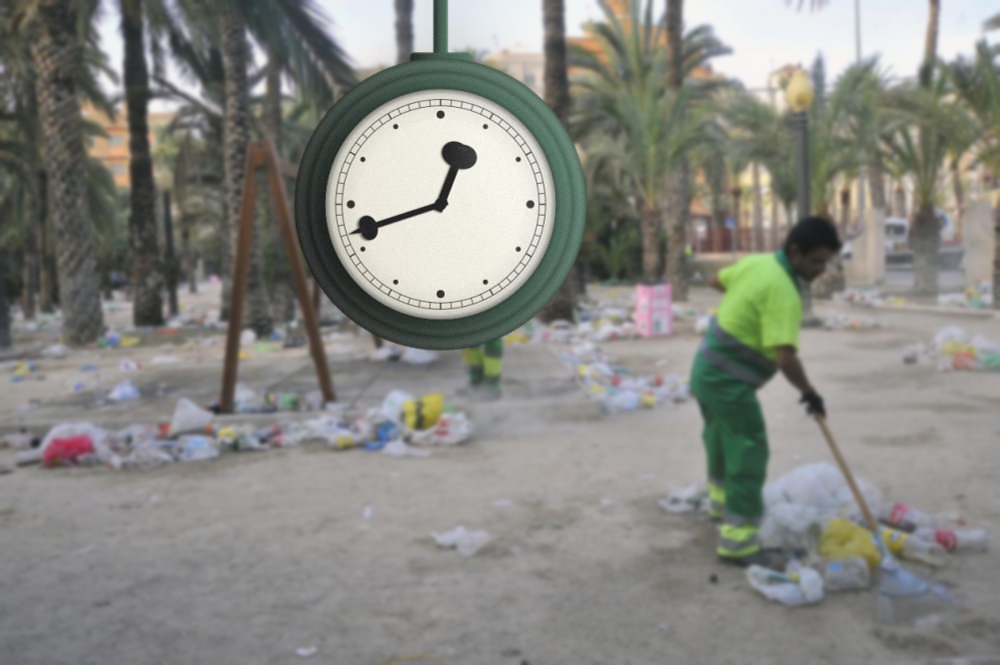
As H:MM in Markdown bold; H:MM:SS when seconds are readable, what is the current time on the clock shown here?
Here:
**12:42**
